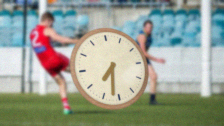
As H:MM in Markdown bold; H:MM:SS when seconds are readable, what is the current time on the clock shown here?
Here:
**7:32**
